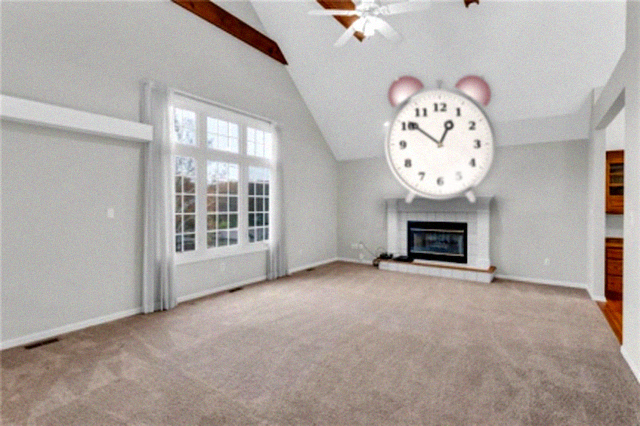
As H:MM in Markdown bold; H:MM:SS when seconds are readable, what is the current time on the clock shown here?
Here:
**12:51**
